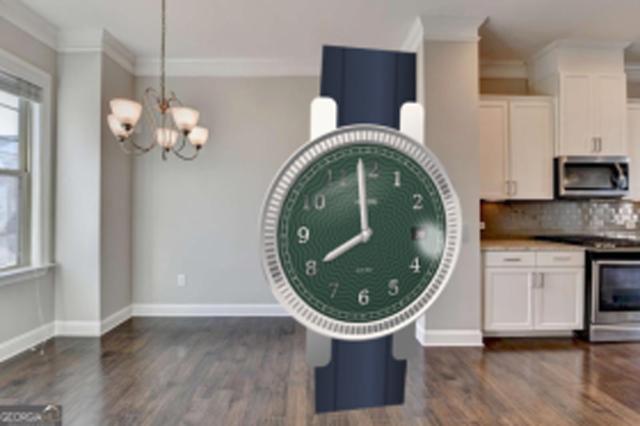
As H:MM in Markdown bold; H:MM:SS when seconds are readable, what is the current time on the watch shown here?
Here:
**7:59**
